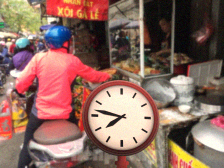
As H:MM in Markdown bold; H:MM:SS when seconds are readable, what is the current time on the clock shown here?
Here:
**7:47**
